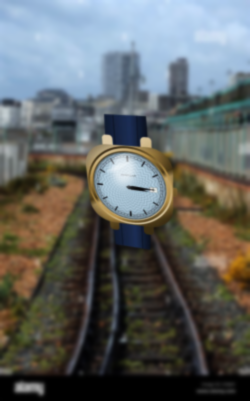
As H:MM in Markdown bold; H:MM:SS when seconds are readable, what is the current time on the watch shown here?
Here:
**3:15**
